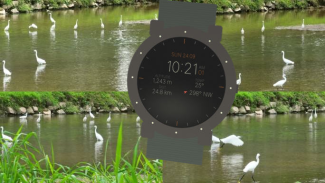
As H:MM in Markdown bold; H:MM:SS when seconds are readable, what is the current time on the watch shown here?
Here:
**10:21**
